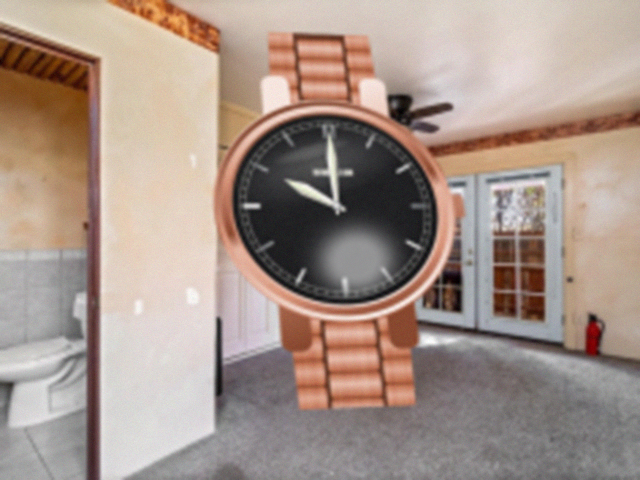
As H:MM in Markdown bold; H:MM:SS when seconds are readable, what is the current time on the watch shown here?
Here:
**10:00**
